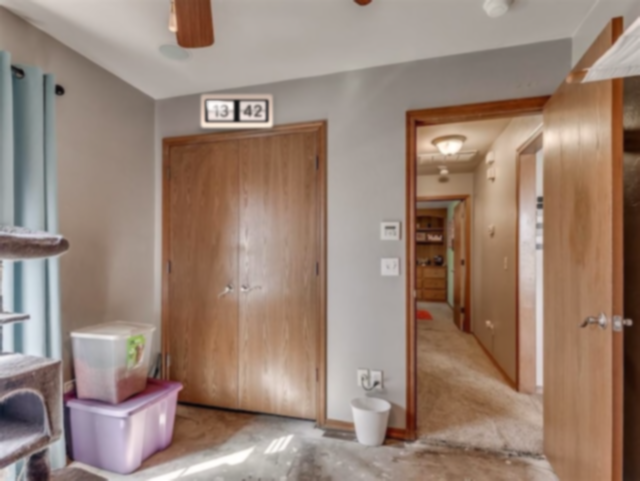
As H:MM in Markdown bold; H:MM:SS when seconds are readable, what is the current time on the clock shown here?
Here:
**13:42**
